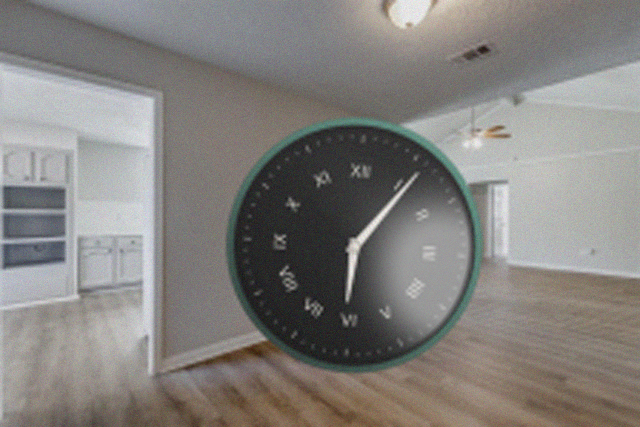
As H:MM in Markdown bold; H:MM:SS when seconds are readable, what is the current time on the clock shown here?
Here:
**6:06**
